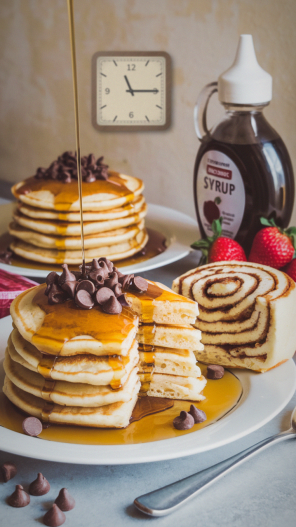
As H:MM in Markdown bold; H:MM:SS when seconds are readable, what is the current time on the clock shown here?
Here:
**11:15**
